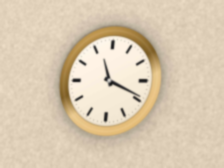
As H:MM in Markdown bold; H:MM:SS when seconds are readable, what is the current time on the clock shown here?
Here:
**11:19**
